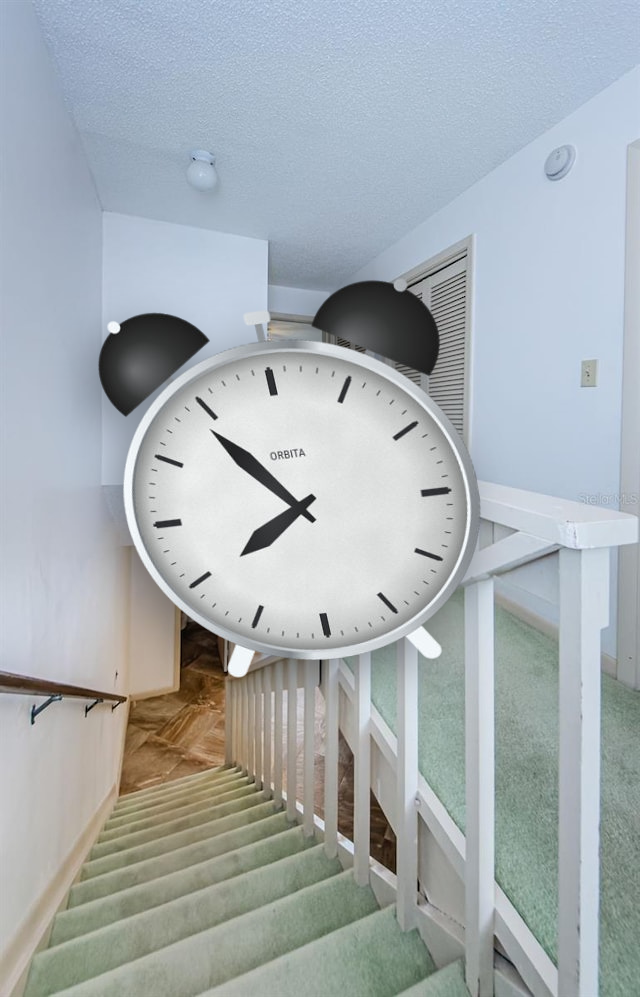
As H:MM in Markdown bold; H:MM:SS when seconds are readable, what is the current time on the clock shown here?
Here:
**7:54**
